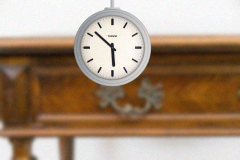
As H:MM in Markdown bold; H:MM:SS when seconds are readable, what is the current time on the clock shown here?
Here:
**5:52**
